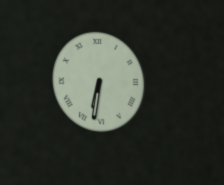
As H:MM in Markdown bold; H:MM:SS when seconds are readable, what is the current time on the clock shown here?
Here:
**6:32**
